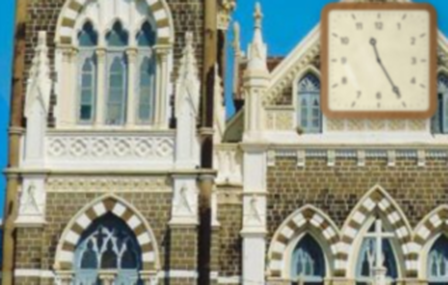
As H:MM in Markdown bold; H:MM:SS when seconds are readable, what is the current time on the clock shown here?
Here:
**11:25**
